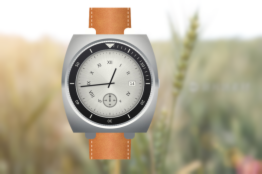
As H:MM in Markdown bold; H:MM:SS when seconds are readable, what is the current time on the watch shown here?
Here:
**12:44**
